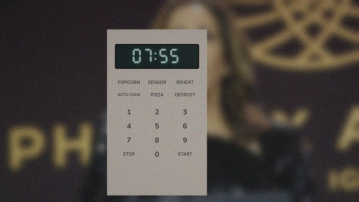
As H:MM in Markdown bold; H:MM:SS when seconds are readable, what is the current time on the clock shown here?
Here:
**7:55**
